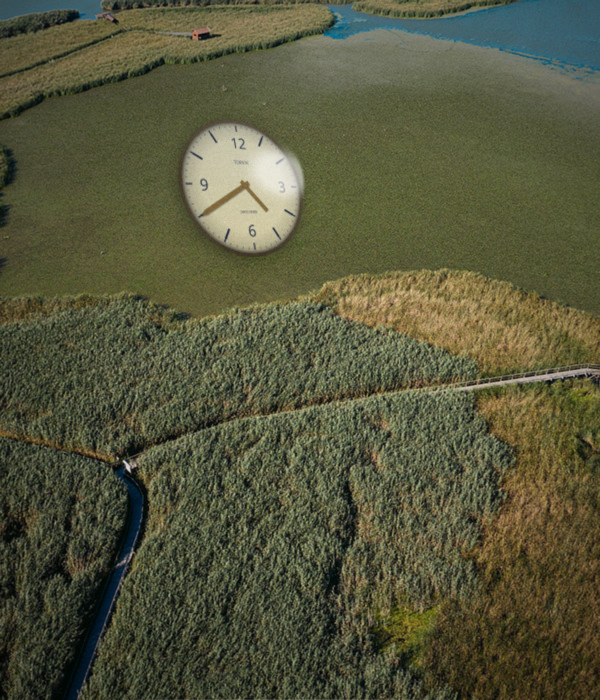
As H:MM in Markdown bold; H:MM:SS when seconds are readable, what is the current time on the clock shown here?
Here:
**4:40**
